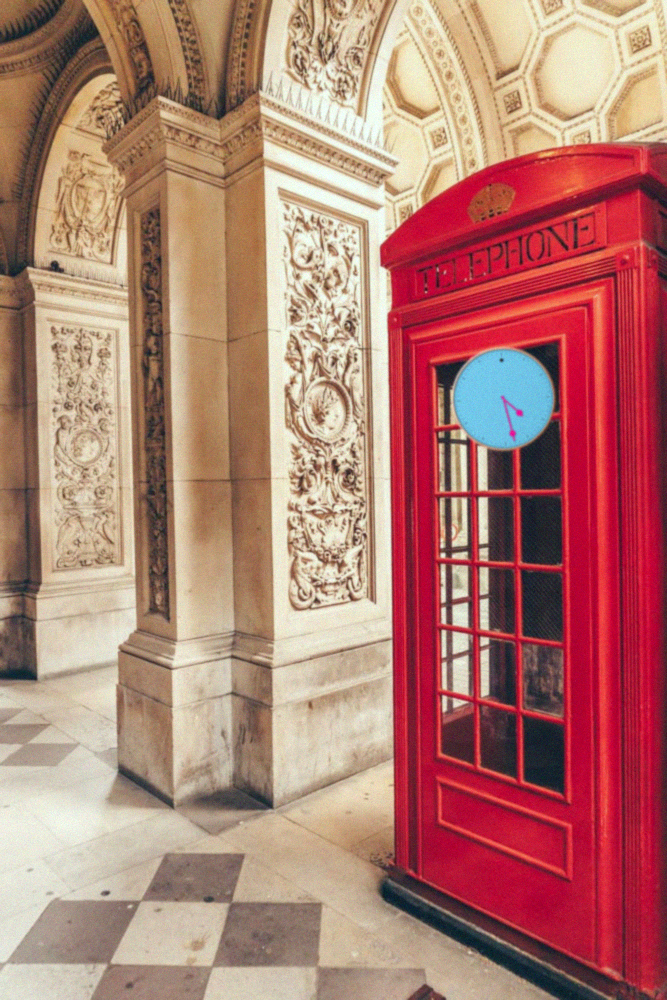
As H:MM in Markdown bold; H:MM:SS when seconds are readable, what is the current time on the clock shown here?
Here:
**4:28**
